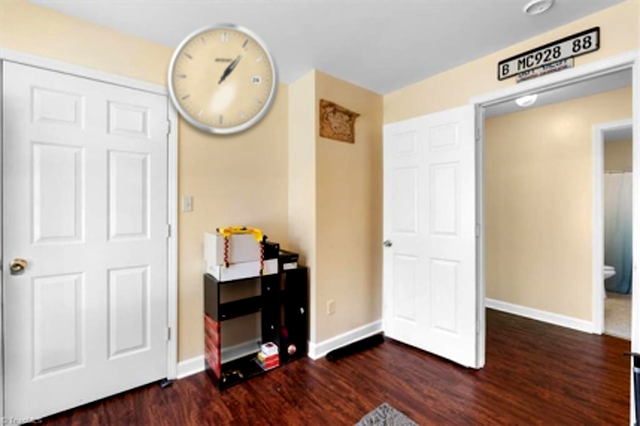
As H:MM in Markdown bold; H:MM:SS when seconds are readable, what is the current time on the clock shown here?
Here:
**1:06**
